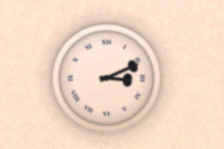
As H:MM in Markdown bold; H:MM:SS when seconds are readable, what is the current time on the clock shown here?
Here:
**3:11**
